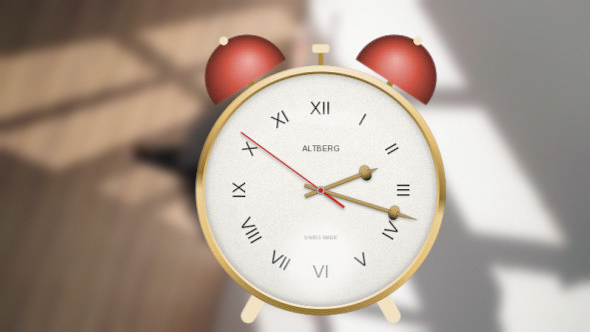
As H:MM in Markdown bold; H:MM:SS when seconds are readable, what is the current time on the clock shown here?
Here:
**2:17:51**
